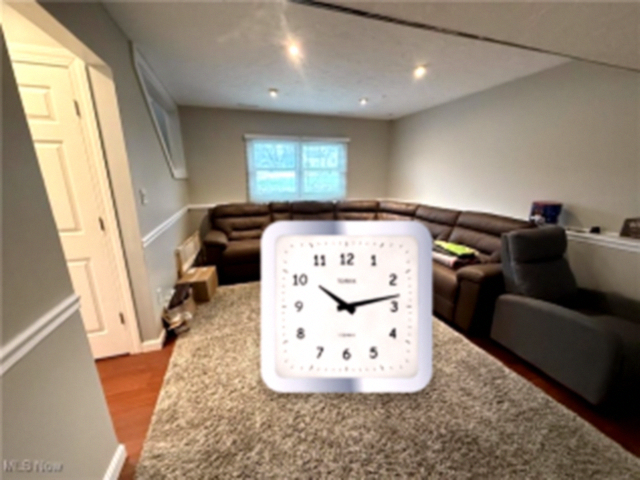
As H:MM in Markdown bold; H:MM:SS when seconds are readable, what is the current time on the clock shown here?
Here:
**10:13**
